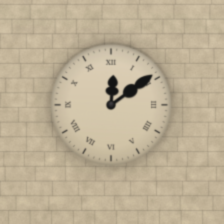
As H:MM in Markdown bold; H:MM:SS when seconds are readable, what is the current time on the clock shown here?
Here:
**12:09**
